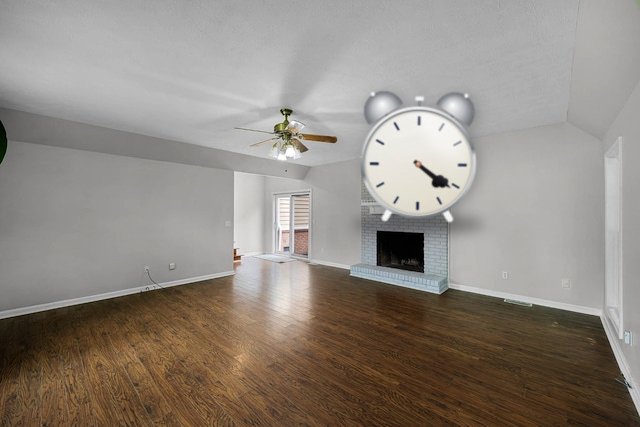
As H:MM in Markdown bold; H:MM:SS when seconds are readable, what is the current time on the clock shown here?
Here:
**4:21**
